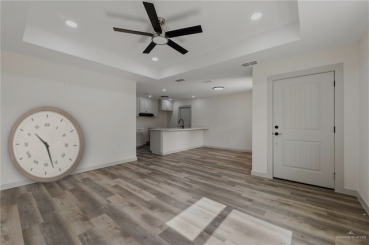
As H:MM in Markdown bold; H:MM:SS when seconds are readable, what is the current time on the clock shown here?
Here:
**10:27**
